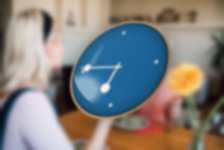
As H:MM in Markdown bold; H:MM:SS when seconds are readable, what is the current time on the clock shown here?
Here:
**6:46**
